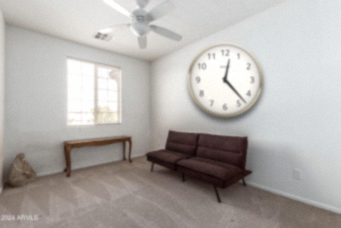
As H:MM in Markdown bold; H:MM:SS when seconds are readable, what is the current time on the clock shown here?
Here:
**12:23**
